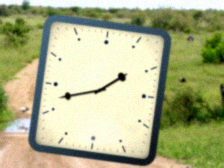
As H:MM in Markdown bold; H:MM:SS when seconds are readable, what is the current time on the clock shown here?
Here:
**1:42**
